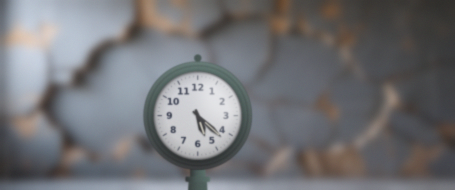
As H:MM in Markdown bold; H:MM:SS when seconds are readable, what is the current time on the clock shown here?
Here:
**5:22**
